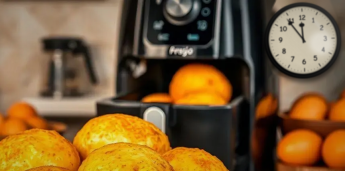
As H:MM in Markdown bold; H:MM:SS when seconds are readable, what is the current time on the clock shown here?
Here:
**11:54**
